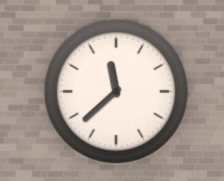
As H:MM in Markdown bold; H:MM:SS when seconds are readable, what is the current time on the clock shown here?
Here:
**11:38**
